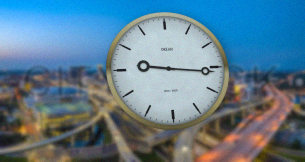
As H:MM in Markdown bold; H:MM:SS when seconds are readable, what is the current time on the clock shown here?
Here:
**9:16**
